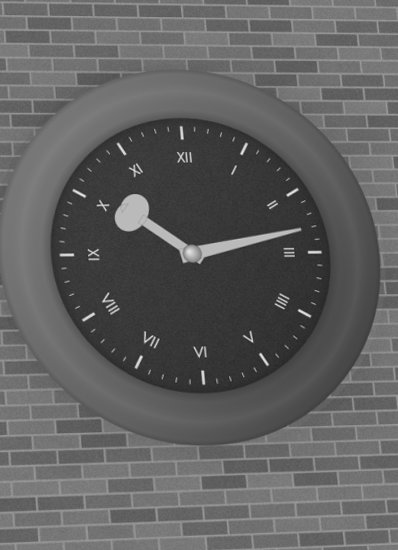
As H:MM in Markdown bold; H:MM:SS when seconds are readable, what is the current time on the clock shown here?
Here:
**10:13**
